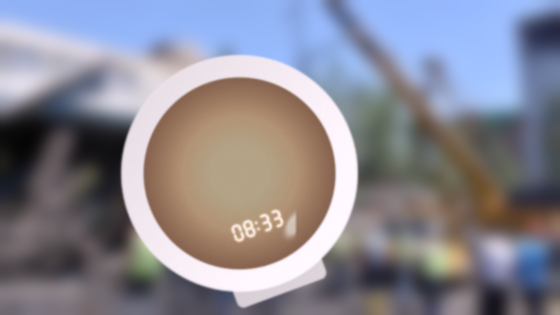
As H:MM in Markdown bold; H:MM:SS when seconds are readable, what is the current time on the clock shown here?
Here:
**8:33**
